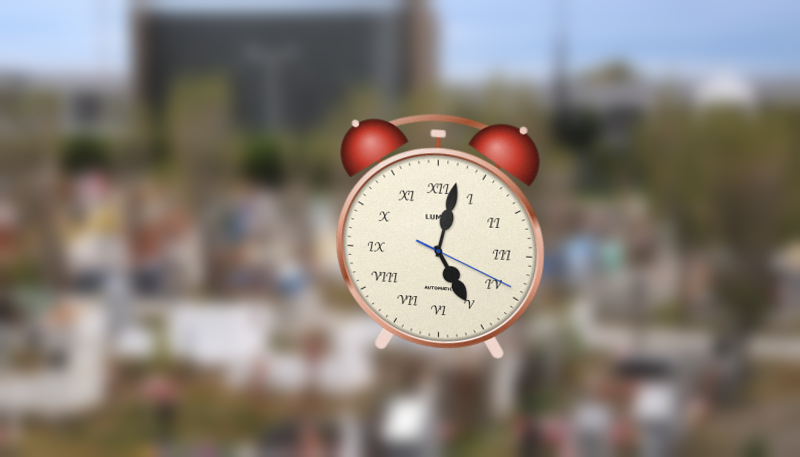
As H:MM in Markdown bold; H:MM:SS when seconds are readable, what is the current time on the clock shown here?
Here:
**5:02:19**
